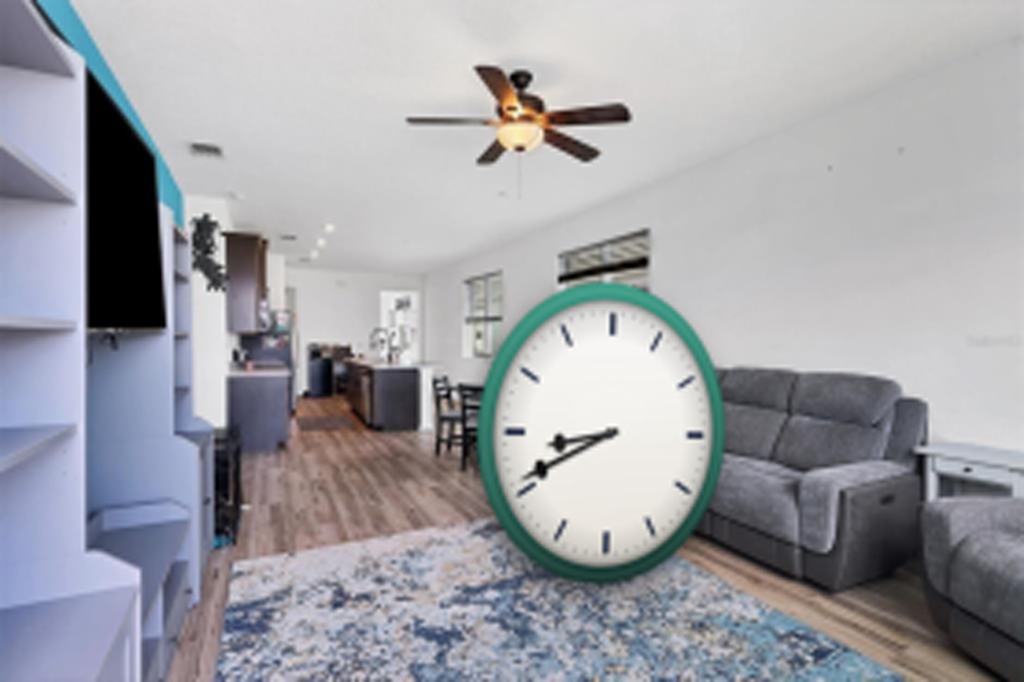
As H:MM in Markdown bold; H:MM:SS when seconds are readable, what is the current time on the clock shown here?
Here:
**8:41**
